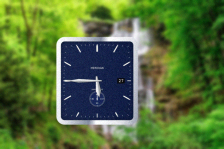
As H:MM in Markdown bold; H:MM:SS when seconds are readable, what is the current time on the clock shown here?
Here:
**5:45**
